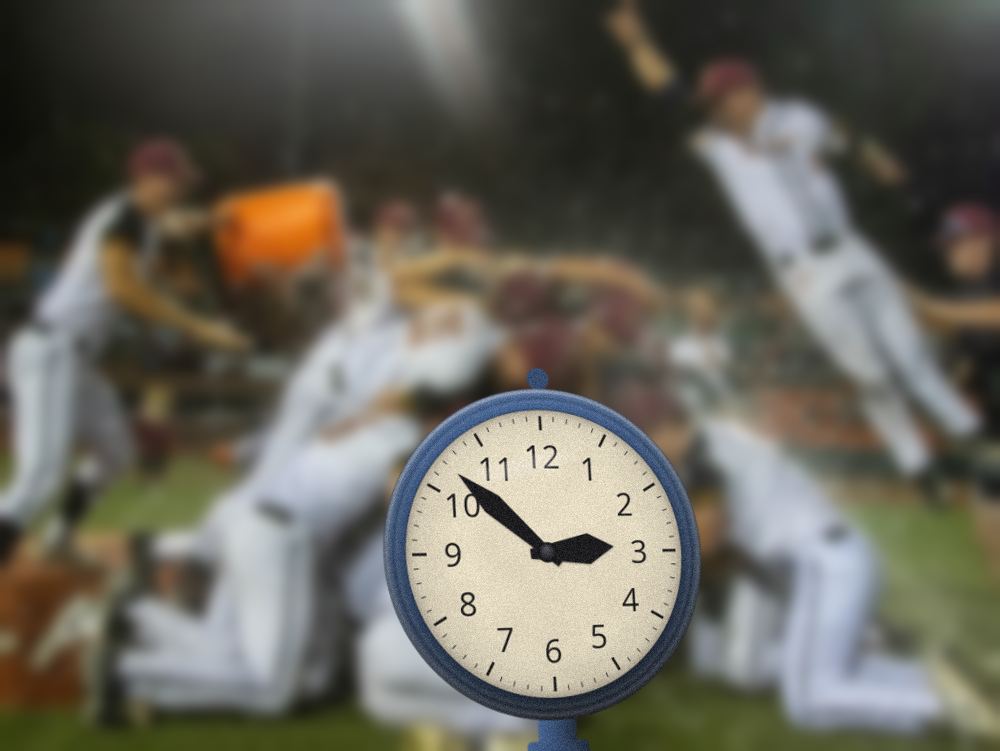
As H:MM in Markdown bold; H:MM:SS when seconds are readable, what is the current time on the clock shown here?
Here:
**2:52**
